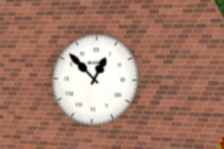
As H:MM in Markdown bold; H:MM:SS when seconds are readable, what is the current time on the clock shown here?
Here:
**12:52**
